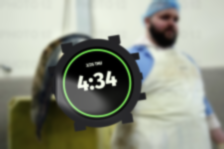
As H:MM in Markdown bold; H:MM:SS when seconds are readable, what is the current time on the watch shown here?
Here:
**4:34**
